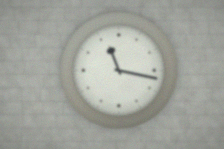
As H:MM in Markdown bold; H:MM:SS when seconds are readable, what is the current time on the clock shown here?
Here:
**11:17**
